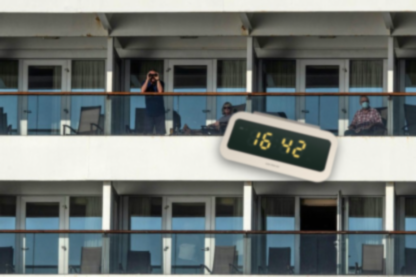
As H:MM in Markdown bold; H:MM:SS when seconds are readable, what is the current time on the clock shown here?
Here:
**16:42**
